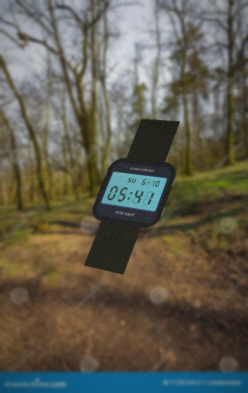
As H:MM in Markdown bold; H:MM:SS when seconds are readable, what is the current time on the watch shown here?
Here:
**5:41**
